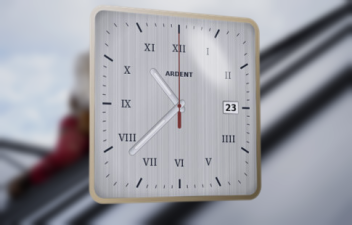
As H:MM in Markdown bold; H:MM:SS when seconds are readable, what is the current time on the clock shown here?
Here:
**10:38:00**
